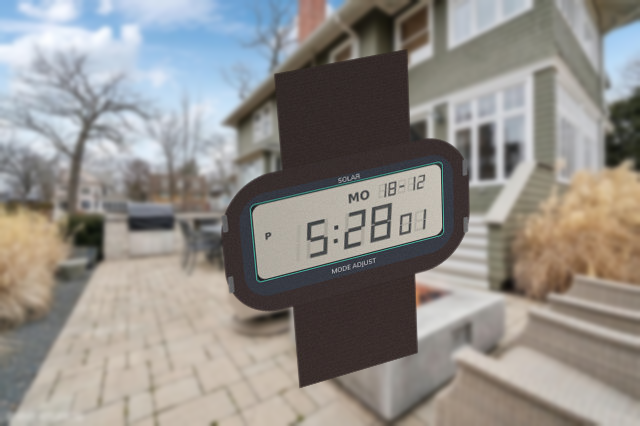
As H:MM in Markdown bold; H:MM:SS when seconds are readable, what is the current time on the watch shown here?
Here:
**5:28:01**
